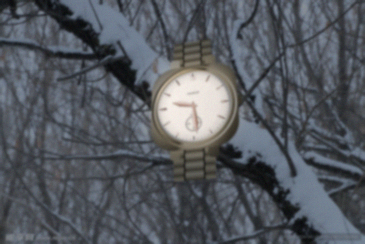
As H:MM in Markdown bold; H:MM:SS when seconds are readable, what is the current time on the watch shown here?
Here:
**9:29**
